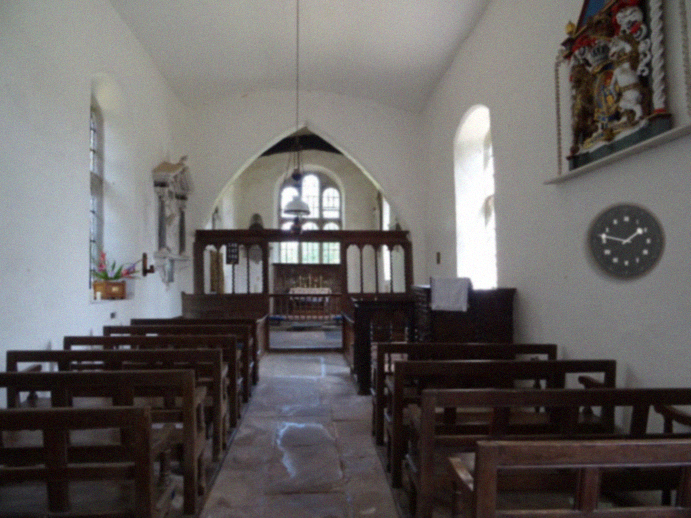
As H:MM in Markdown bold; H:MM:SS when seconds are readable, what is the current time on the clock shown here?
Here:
**1:47**
